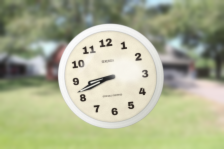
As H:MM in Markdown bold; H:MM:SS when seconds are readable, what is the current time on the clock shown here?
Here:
**8:42**
